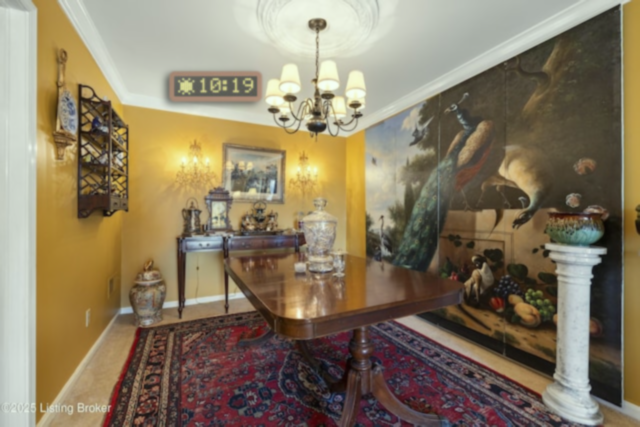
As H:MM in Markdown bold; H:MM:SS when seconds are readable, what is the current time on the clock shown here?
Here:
**10:19**
